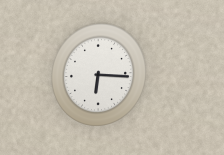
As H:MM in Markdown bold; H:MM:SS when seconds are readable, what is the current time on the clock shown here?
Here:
**6:16**
